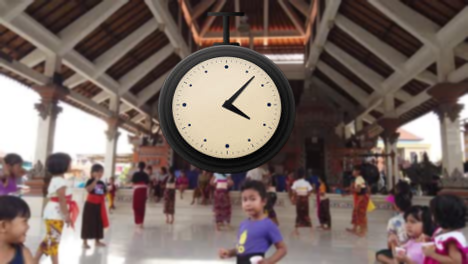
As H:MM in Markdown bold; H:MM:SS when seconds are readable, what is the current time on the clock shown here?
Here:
**4:07**
